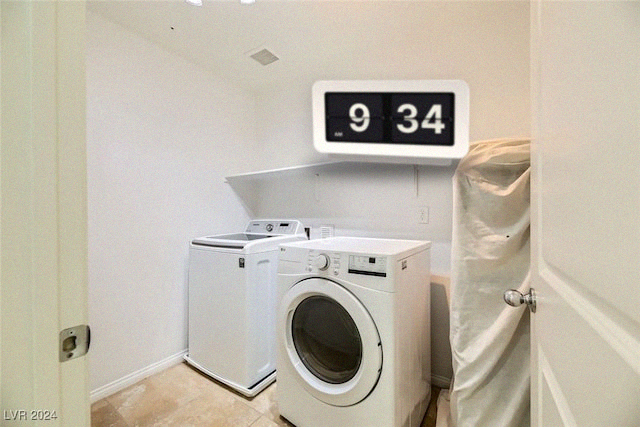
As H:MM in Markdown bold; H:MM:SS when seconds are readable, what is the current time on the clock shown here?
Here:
**9:34**
